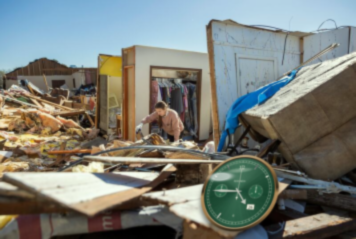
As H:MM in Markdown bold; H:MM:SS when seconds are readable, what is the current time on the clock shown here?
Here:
**4:45**
